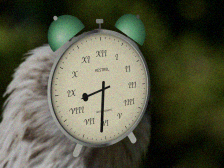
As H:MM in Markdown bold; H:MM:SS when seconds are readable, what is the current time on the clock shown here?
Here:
**8:31**
